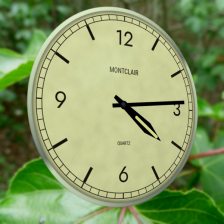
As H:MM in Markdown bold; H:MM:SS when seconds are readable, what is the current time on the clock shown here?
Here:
**4:14**
